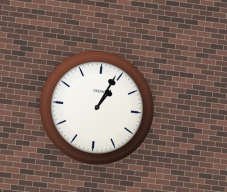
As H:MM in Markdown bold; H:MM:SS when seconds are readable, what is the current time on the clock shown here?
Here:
**1:04**
